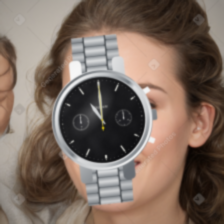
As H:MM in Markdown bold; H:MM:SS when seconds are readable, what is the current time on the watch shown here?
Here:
**11:00**
